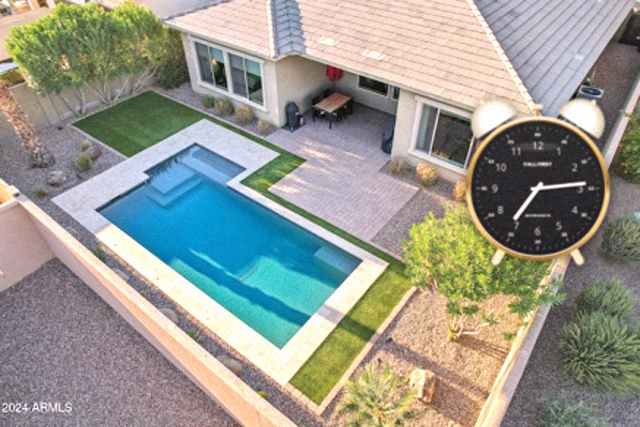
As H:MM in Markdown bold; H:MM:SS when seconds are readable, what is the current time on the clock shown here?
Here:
**7:14**
